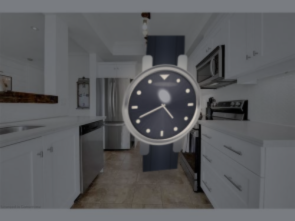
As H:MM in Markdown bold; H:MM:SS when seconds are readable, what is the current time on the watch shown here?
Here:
**4:41**
